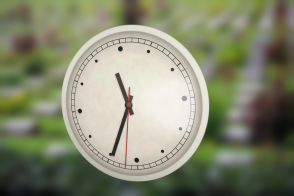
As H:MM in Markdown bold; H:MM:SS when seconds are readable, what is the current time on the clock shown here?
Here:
**11:34:32**
